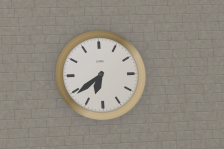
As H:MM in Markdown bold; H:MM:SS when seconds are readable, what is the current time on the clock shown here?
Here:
**6:39**
